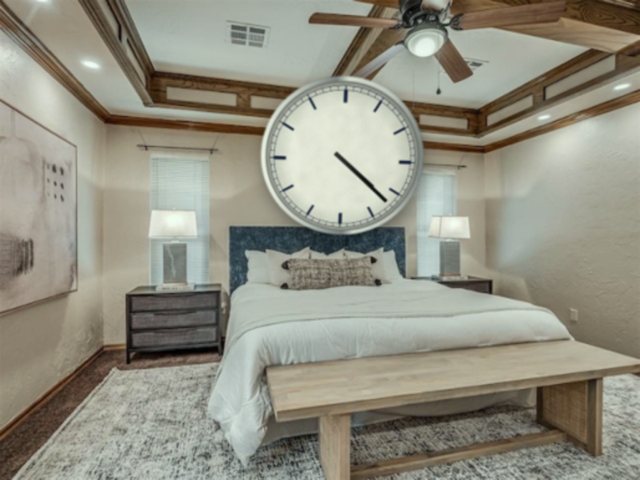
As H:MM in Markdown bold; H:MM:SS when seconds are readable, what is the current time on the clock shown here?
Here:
**4:22**
